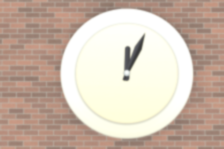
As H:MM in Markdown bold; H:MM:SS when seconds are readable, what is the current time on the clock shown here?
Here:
**12:04**
